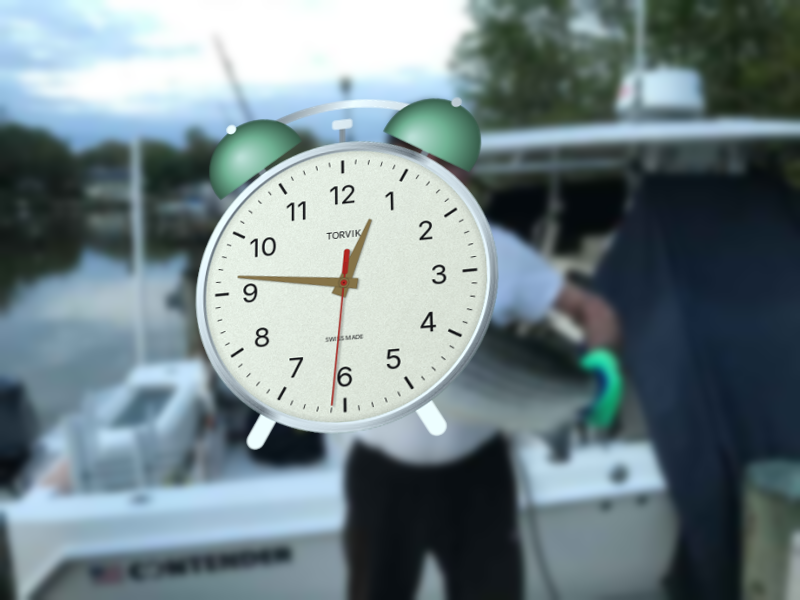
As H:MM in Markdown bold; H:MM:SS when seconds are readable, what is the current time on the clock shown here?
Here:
**12:46:31**
